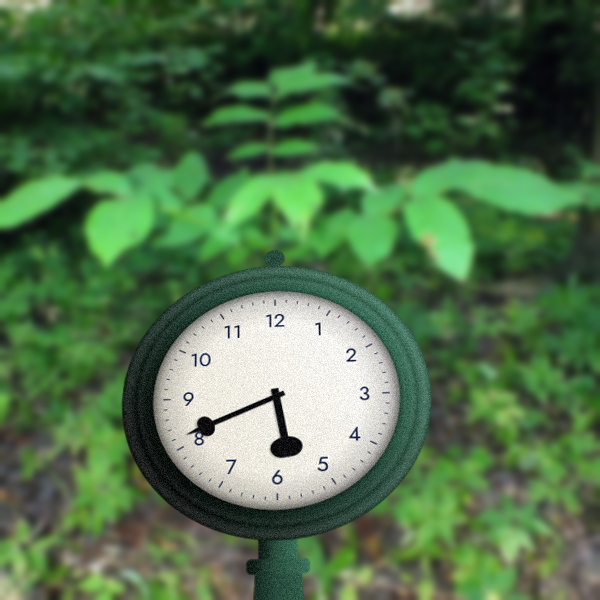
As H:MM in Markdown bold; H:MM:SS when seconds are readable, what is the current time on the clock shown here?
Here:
**5:41**
